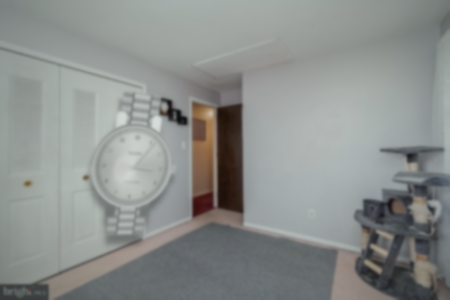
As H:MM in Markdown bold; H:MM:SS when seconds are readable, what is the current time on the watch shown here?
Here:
**3:06**
